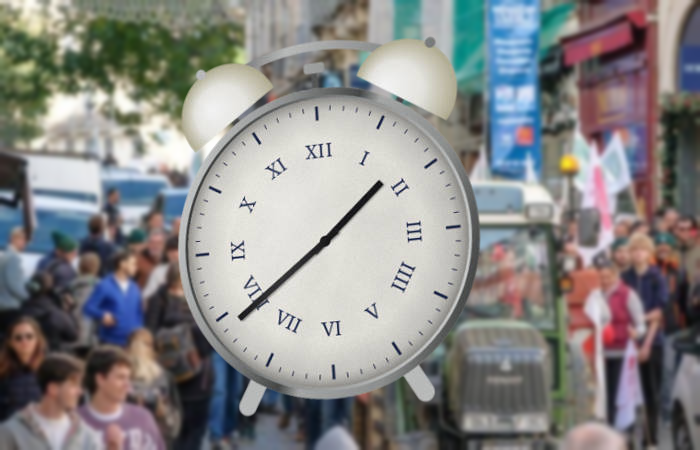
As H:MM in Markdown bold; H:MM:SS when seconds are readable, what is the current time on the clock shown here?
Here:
**1:39**
